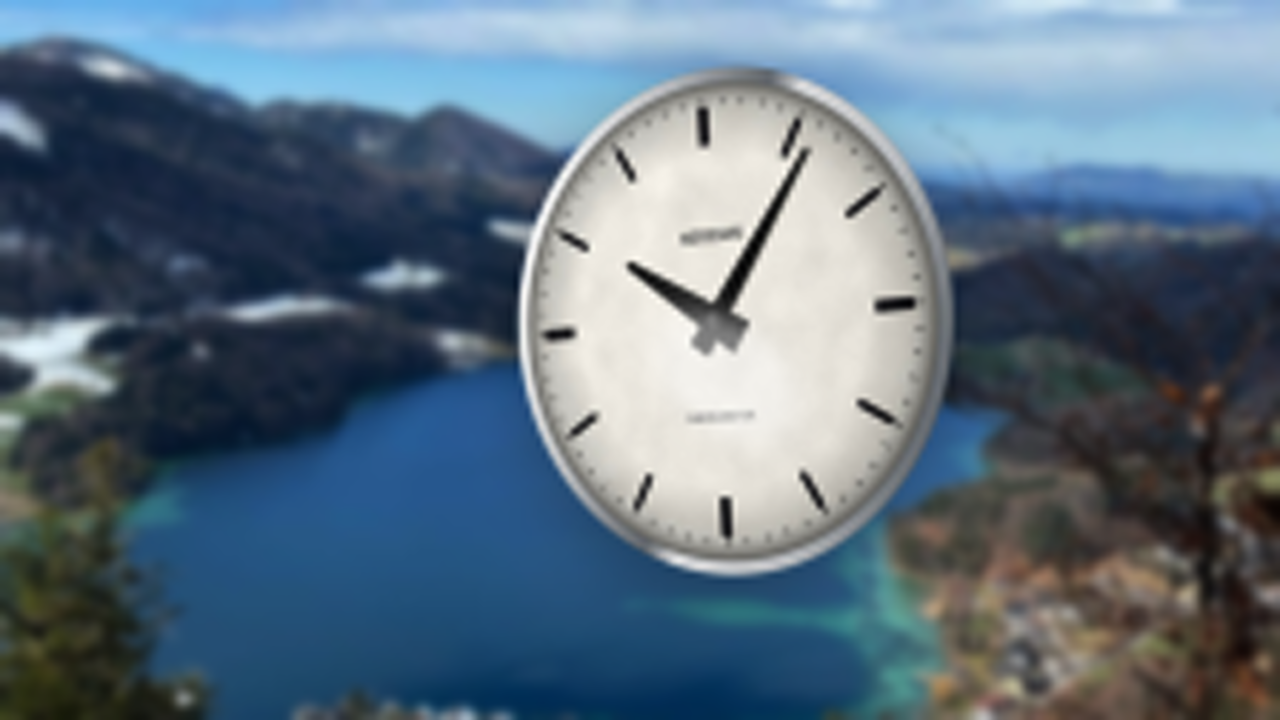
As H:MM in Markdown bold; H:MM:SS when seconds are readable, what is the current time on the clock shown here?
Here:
**10:06**
